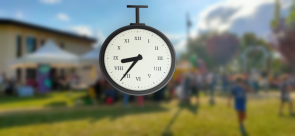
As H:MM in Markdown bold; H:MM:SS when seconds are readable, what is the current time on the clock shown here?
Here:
**8:36**
